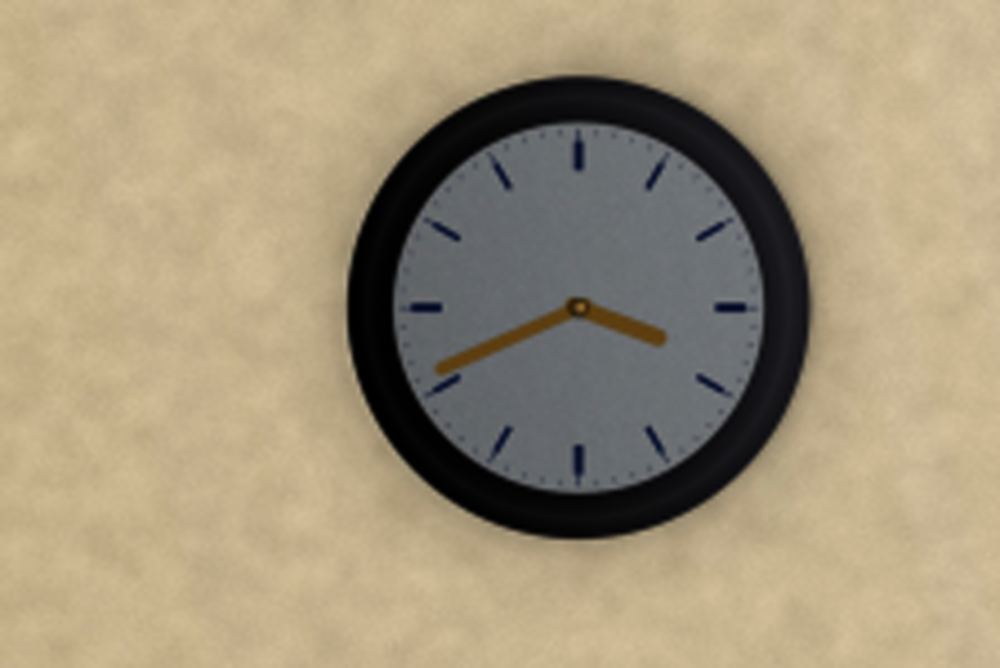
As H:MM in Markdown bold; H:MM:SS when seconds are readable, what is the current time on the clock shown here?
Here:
**3:41**
